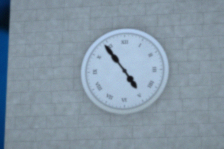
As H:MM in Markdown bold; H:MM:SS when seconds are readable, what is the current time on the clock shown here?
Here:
**4:54**
